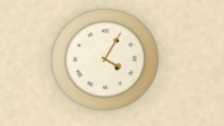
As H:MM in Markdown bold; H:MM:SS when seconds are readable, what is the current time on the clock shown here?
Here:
**4:05**
